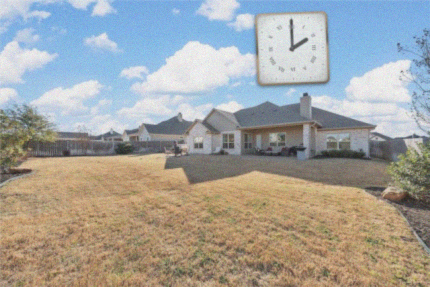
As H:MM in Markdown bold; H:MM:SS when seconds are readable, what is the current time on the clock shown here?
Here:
**2:00**
